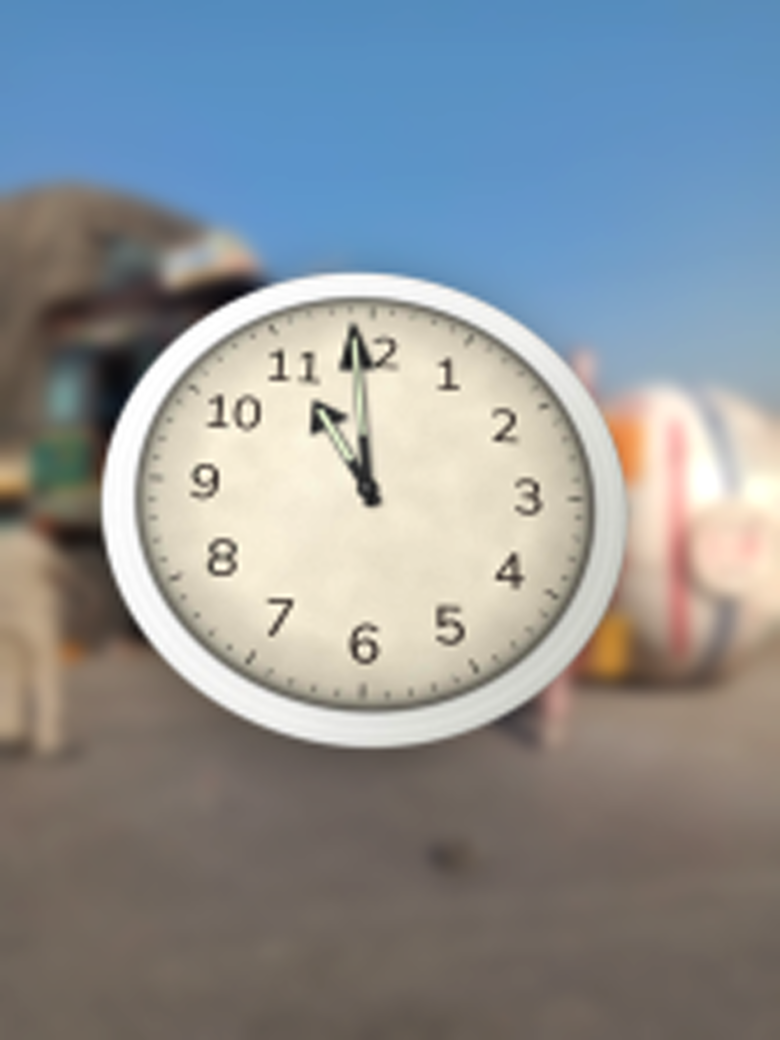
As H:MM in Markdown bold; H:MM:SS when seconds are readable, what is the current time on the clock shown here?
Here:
**10:59**
